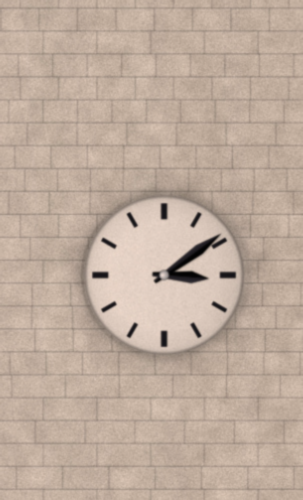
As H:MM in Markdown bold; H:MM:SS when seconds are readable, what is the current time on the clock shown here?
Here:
**3:09**
